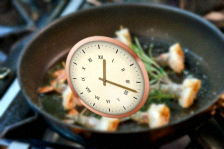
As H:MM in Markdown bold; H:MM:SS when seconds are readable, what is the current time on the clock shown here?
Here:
**12:18**
